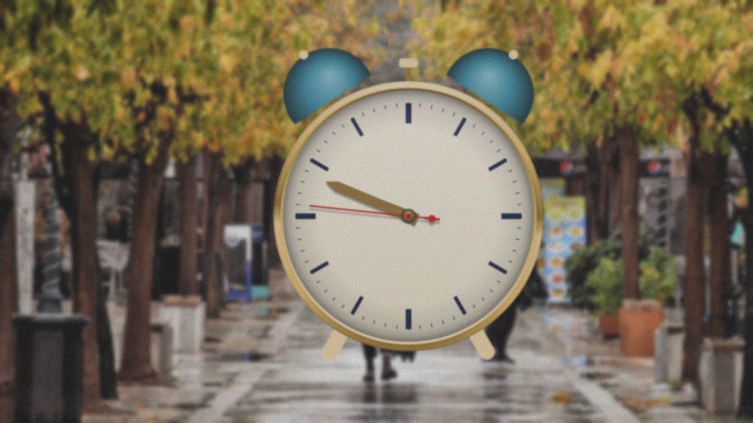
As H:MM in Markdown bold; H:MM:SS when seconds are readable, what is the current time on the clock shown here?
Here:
**9:48:46**
